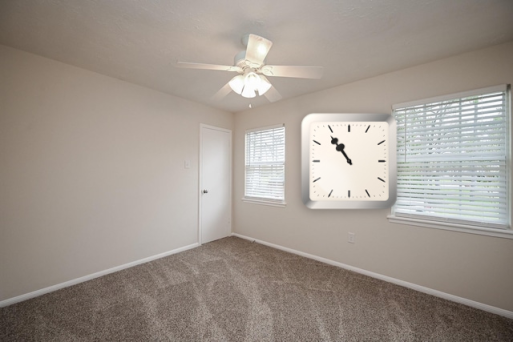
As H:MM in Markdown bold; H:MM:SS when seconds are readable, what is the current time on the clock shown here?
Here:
**10:54**
